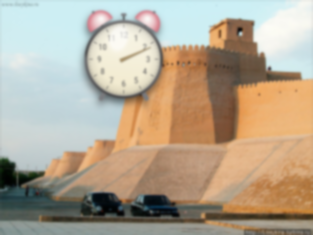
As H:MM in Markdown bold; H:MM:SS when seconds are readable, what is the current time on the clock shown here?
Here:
**2:11**
